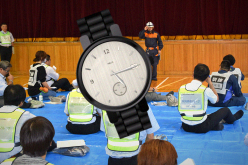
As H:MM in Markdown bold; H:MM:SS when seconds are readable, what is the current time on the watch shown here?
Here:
**5:15**
